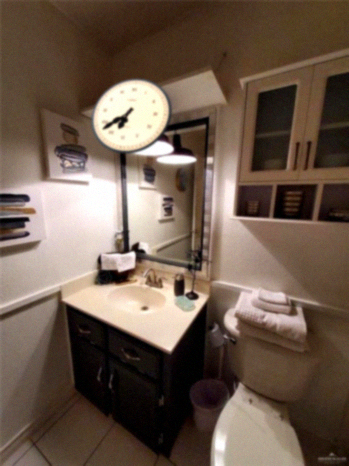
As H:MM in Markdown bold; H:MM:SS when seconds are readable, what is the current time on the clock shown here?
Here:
**6:38**
